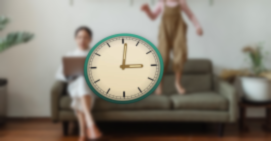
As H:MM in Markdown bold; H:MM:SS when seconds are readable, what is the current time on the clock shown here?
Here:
**3:01**
